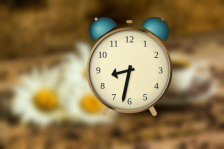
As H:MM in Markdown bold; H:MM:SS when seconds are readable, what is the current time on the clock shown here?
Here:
**8:32**
